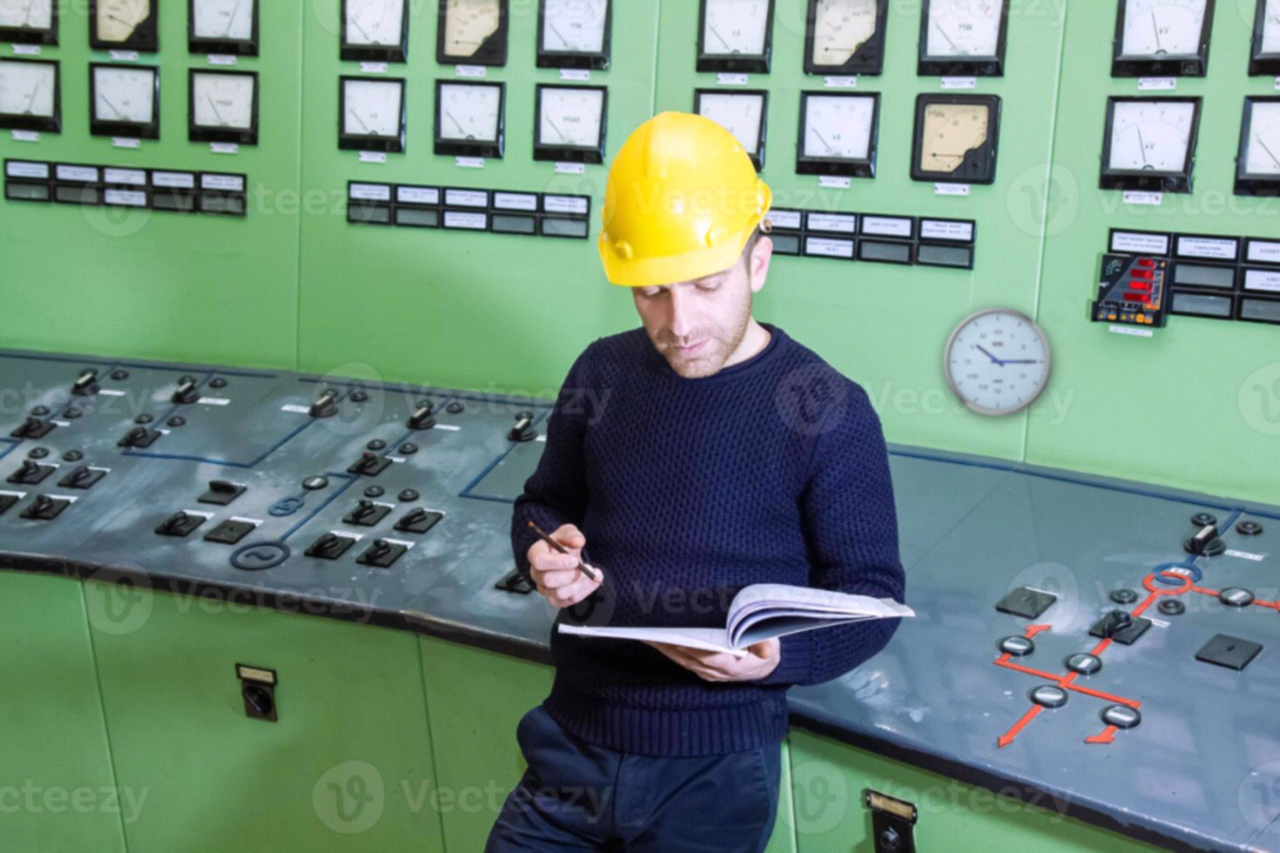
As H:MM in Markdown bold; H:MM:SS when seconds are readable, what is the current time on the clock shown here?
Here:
**10:15**
